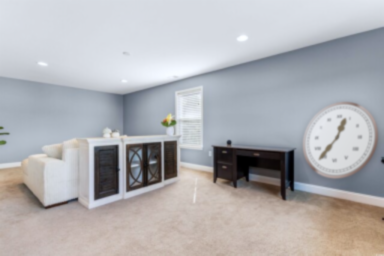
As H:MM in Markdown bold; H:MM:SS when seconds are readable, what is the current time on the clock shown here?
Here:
**12:36**
